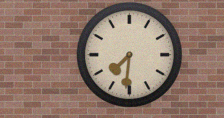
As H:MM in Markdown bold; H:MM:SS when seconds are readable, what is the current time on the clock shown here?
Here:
**7:31**
